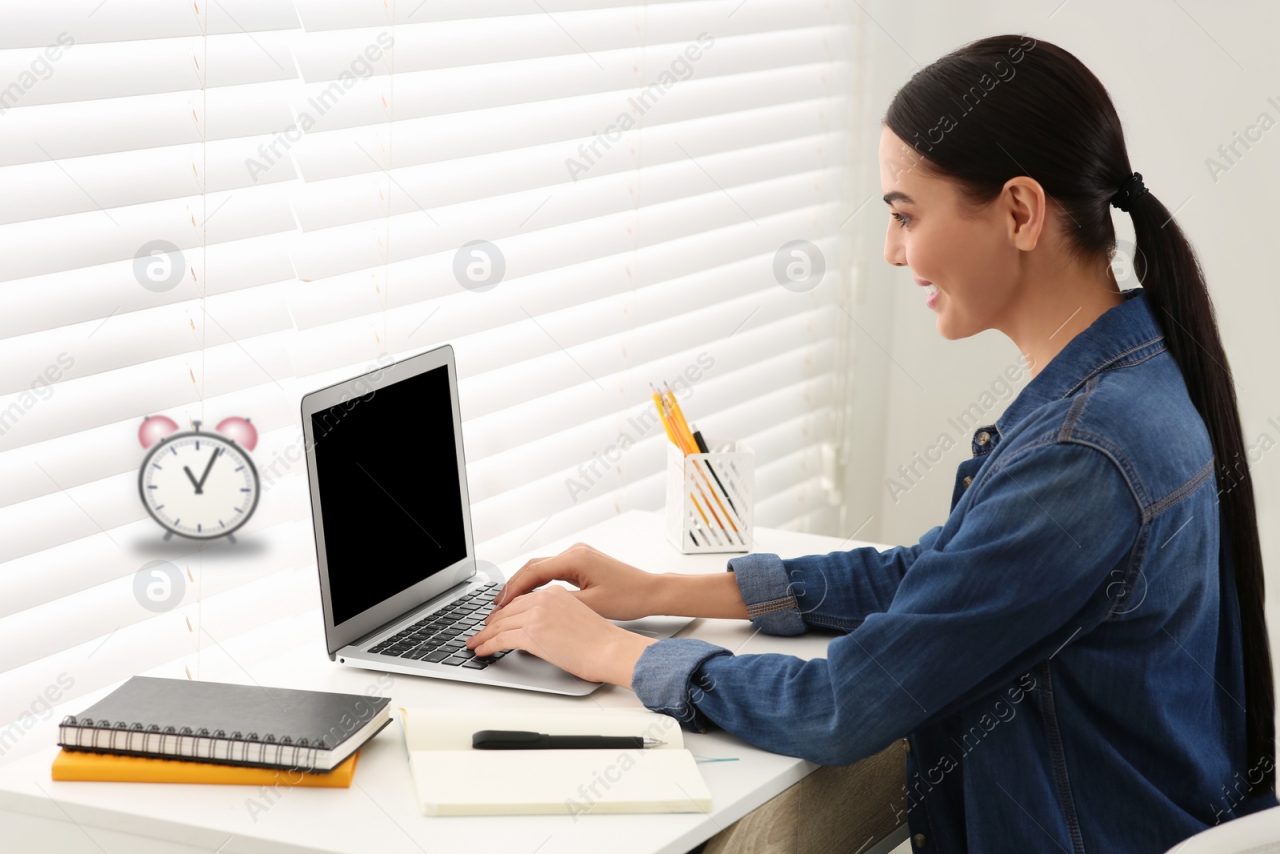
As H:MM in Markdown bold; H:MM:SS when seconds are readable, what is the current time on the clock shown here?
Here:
**11:04**
